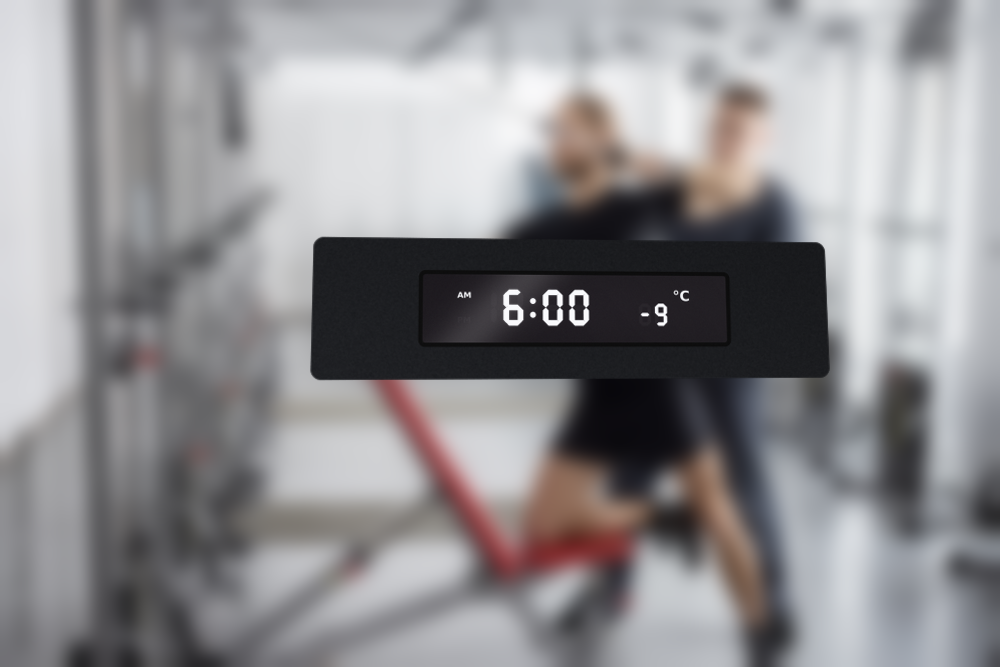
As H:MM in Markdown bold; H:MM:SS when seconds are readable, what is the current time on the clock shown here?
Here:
**6:00**
